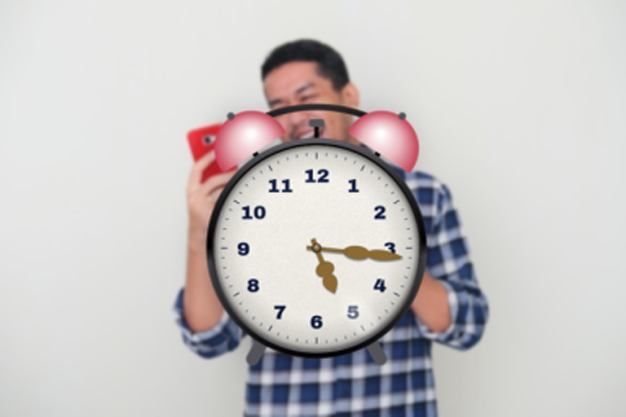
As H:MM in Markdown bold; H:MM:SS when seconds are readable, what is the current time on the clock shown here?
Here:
**5:16**
